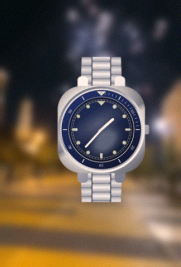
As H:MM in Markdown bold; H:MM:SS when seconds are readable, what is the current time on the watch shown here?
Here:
**1:37**
